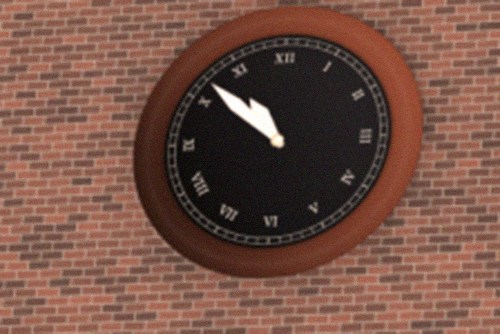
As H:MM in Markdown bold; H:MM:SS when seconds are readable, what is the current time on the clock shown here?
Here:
**10:52**
